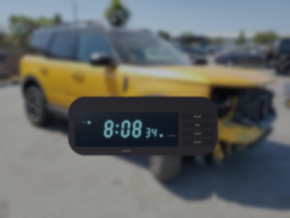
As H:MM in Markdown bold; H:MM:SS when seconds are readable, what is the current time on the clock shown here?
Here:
**8:08**
